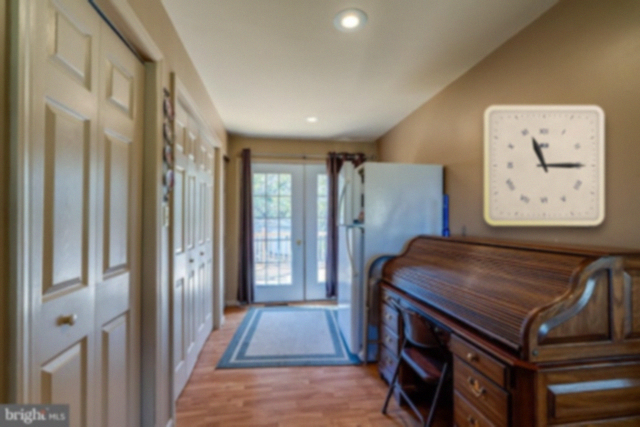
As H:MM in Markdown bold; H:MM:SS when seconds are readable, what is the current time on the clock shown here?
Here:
**11:15**
